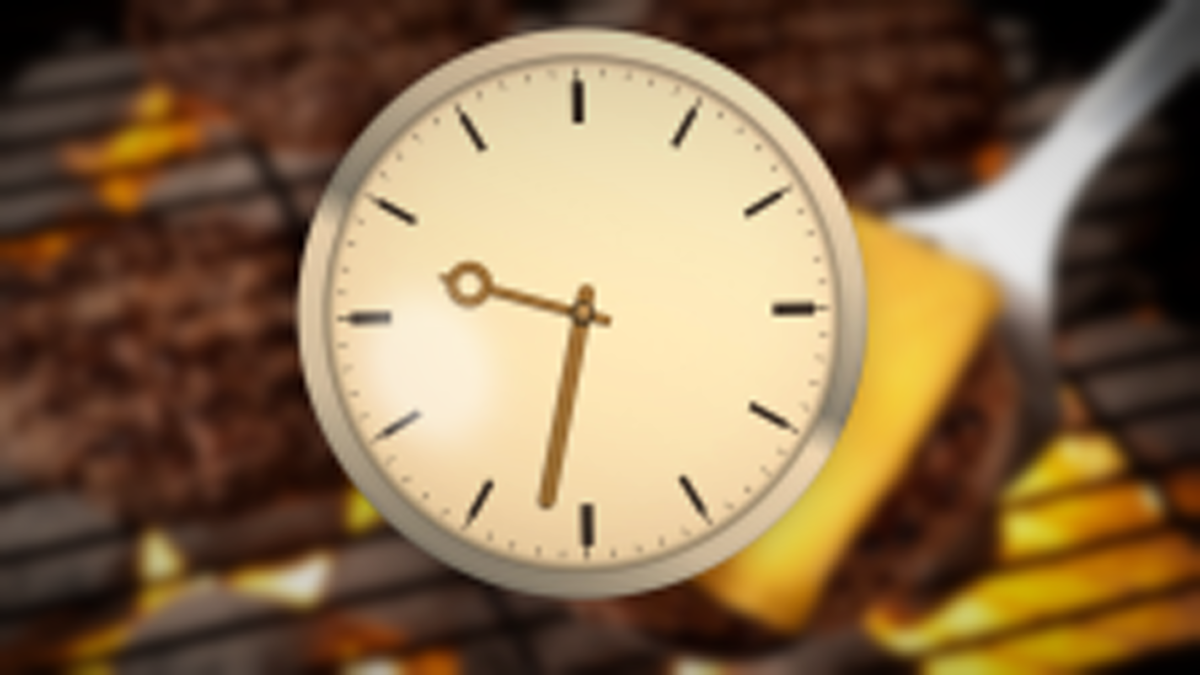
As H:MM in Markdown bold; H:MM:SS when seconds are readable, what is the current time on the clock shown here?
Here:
**9:32**
